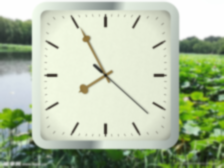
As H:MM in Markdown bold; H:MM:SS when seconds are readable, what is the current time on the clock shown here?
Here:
**7:55:22**
